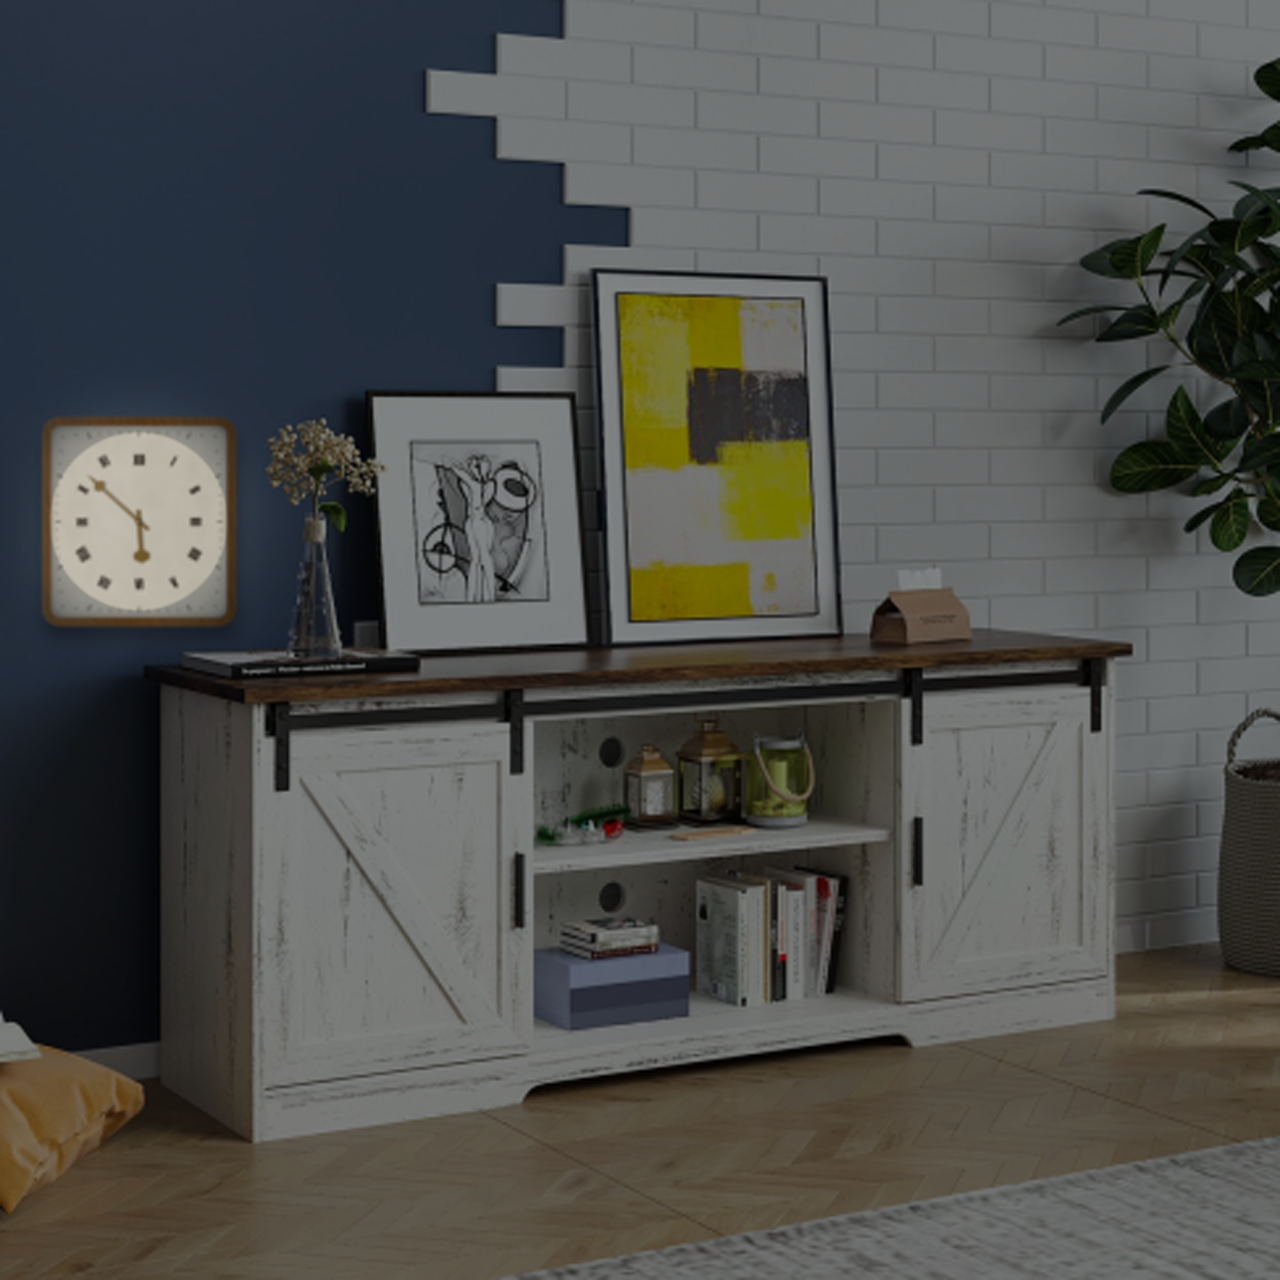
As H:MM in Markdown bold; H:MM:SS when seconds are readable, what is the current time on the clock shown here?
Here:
**5:52**
